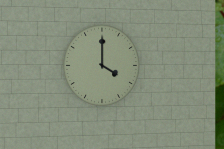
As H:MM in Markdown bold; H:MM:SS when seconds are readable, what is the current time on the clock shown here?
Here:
**4:00**
